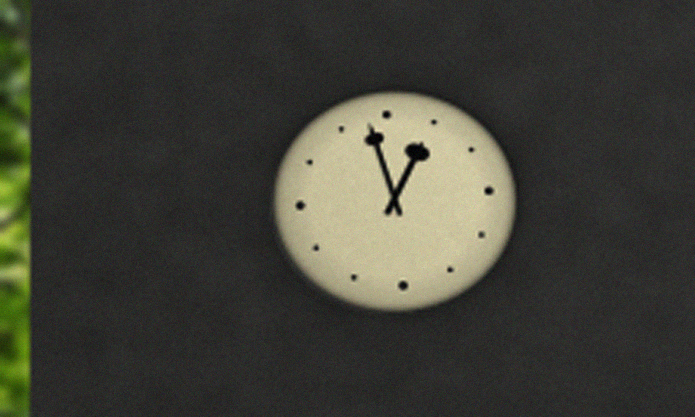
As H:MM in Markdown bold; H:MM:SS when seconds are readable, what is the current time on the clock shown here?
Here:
**12:58**
